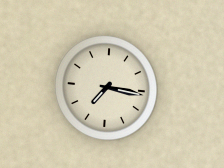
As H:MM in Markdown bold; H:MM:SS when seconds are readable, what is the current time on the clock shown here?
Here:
**7:16**
